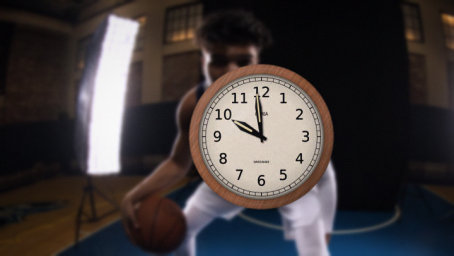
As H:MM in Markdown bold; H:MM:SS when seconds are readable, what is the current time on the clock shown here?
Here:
**9:59**
